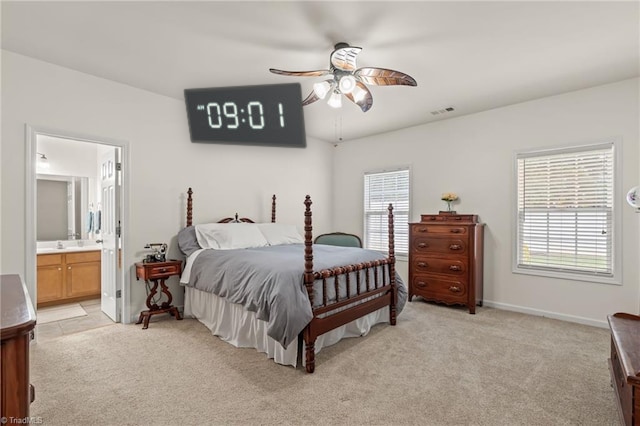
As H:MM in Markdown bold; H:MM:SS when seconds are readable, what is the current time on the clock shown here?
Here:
**9:01**
